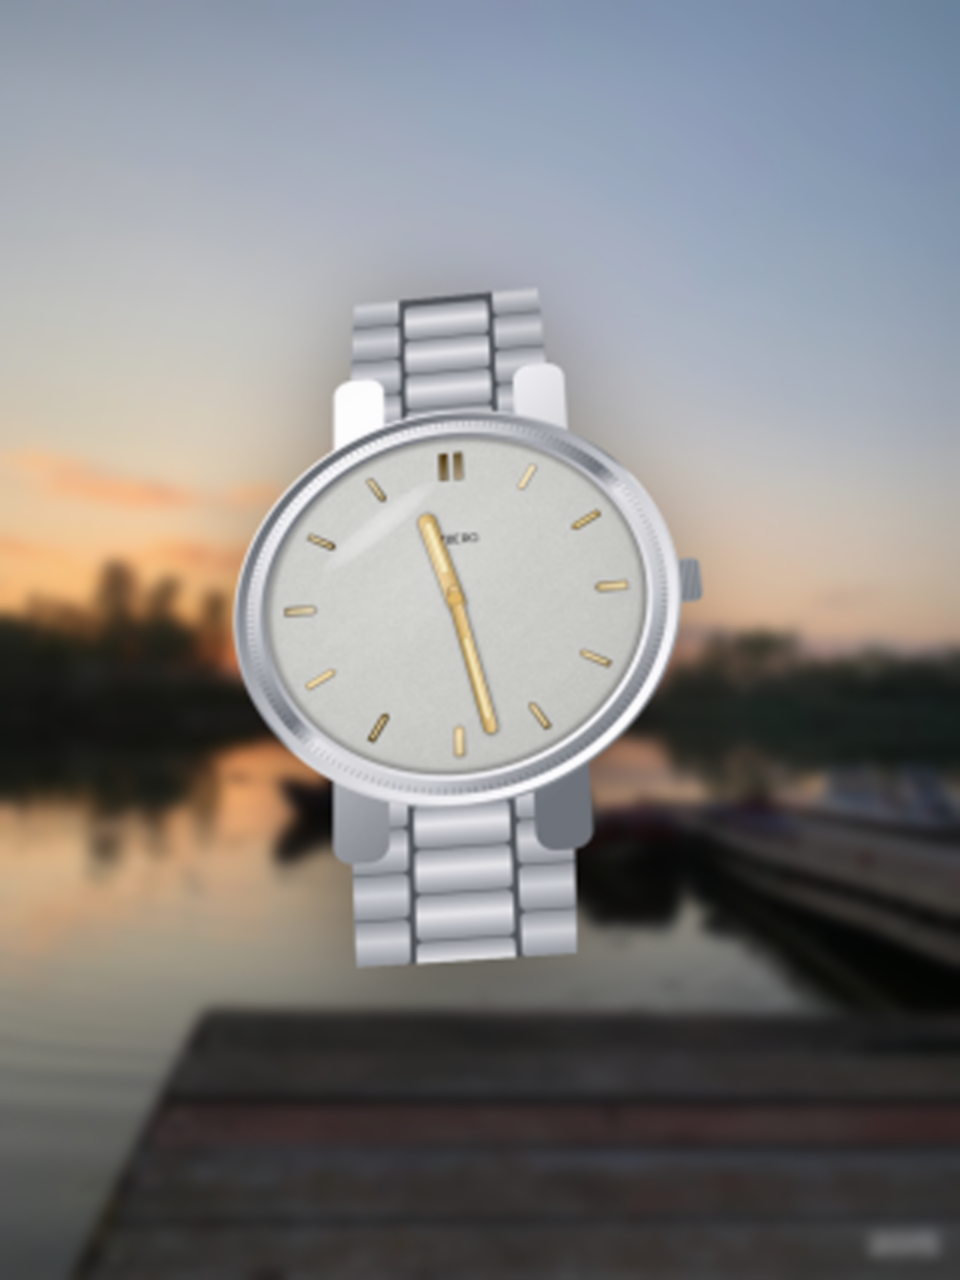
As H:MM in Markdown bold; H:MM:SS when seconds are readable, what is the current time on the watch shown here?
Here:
**11:28**
